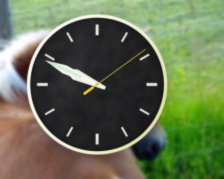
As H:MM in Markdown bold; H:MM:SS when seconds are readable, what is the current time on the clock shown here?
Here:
**9:49:09**
